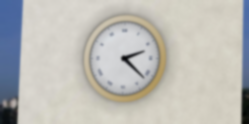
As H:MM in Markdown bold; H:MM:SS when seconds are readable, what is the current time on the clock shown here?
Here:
**2:22**
